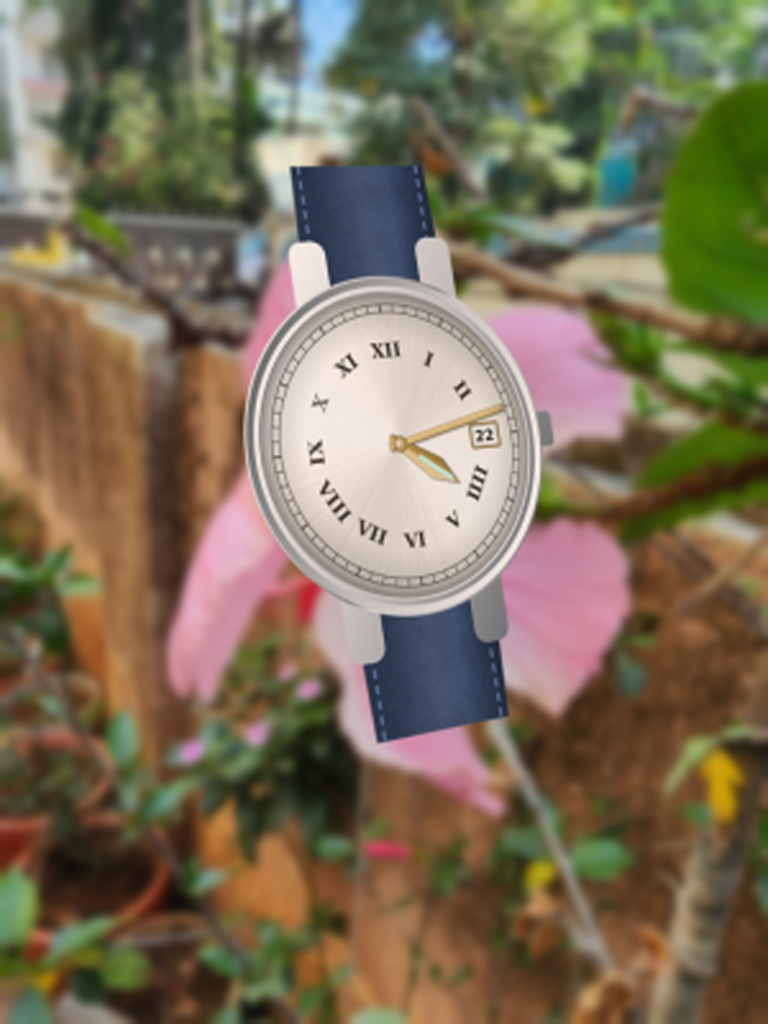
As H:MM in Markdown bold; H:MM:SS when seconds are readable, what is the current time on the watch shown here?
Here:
**4:13**
